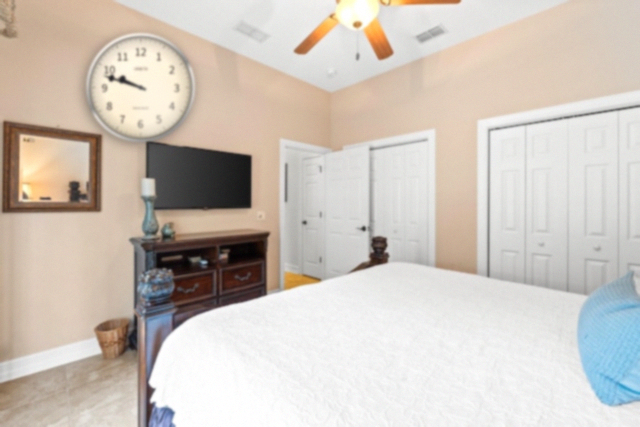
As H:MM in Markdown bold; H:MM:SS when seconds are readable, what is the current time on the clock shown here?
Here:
**9:48**
